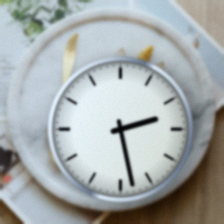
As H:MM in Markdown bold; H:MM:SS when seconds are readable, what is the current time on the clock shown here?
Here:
**2:28**
